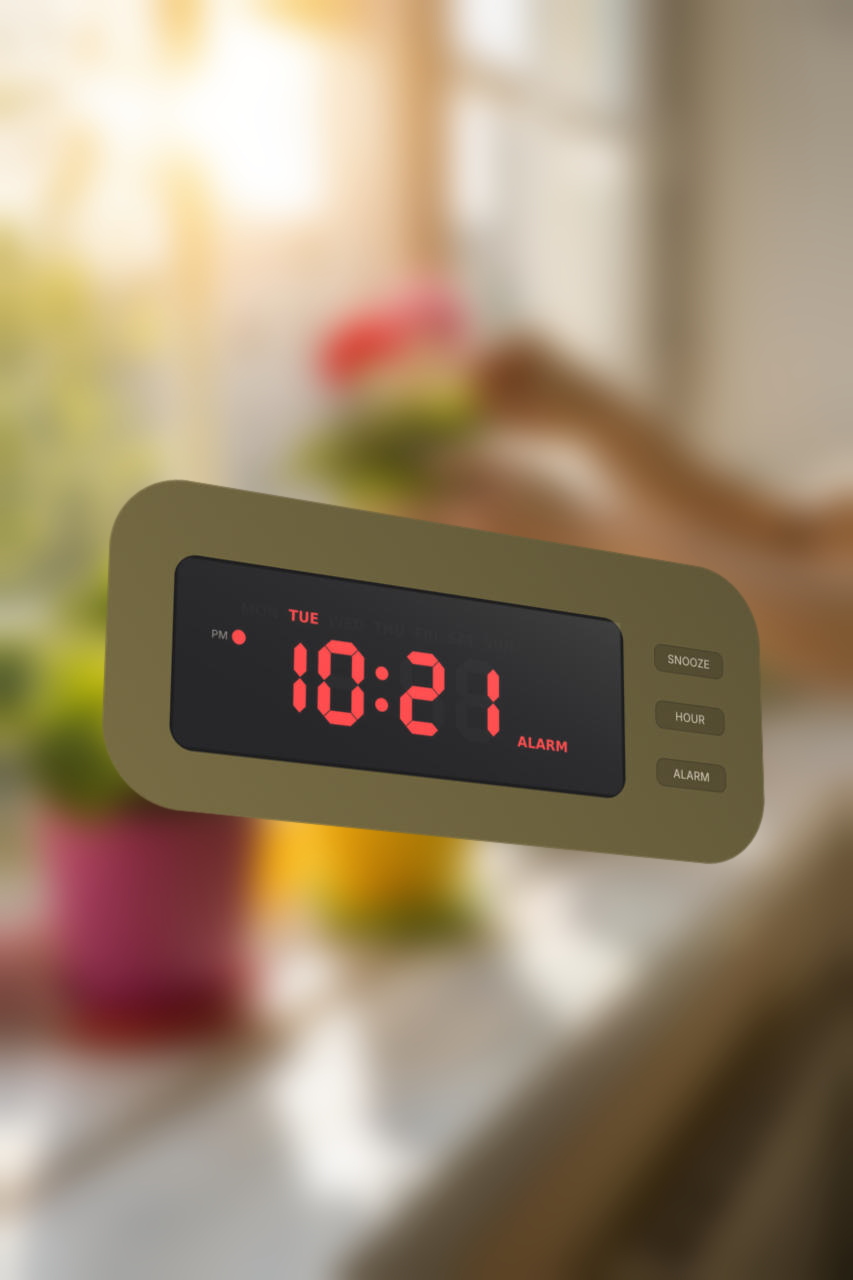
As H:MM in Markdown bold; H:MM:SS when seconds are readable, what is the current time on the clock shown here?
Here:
**10:21**
